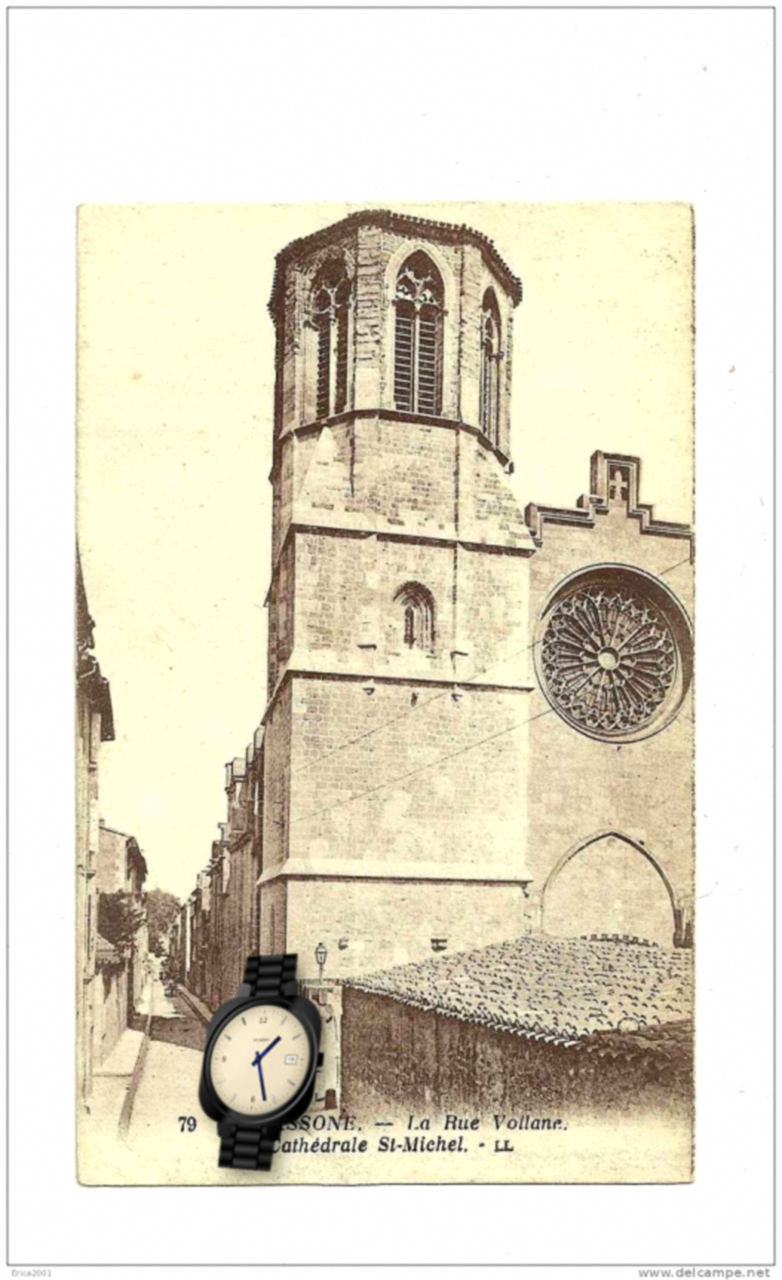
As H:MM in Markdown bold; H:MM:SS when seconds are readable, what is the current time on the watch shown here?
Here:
**1:27**
